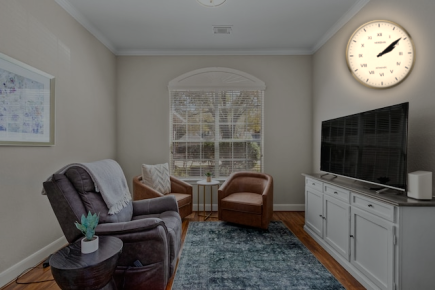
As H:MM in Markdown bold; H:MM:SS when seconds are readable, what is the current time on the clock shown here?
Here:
**2:09**
